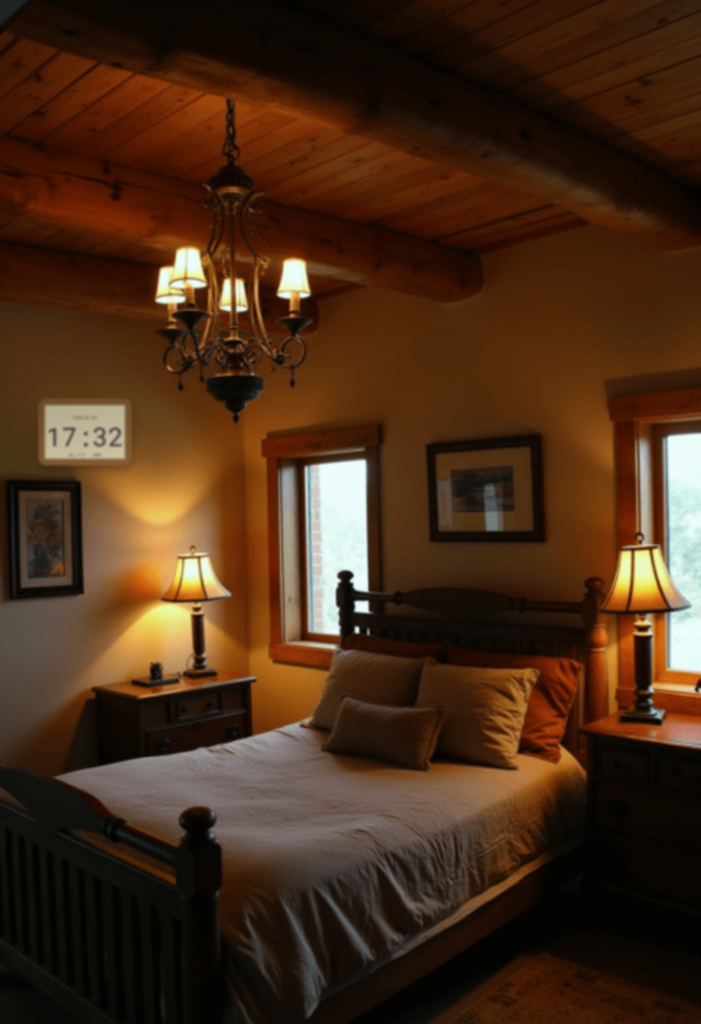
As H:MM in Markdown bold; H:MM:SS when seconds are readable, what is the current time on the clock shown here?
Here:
**17:32**
